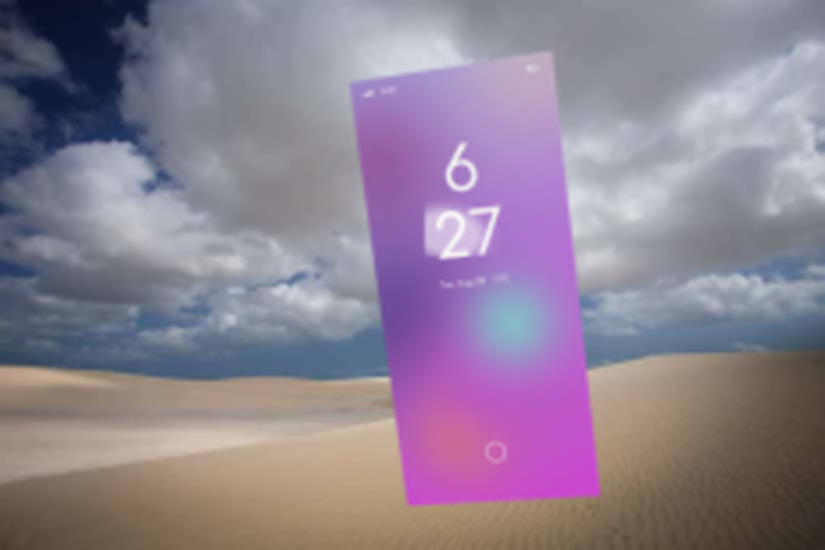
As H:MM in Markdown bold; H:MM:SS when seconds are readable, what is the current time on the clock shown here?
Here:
**6:27**
